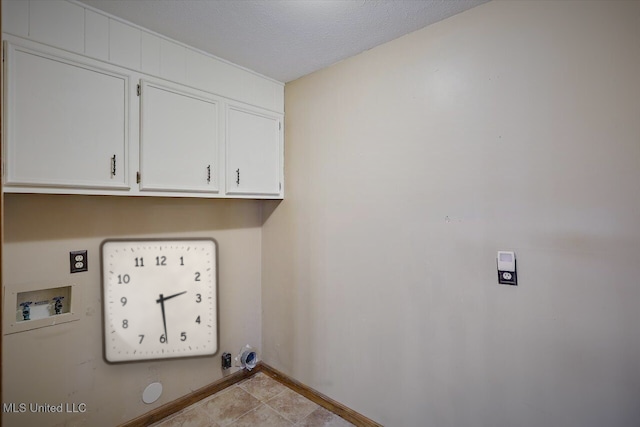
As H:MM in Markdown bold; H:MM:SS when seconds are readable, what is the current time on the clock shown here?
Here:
**2:29**
